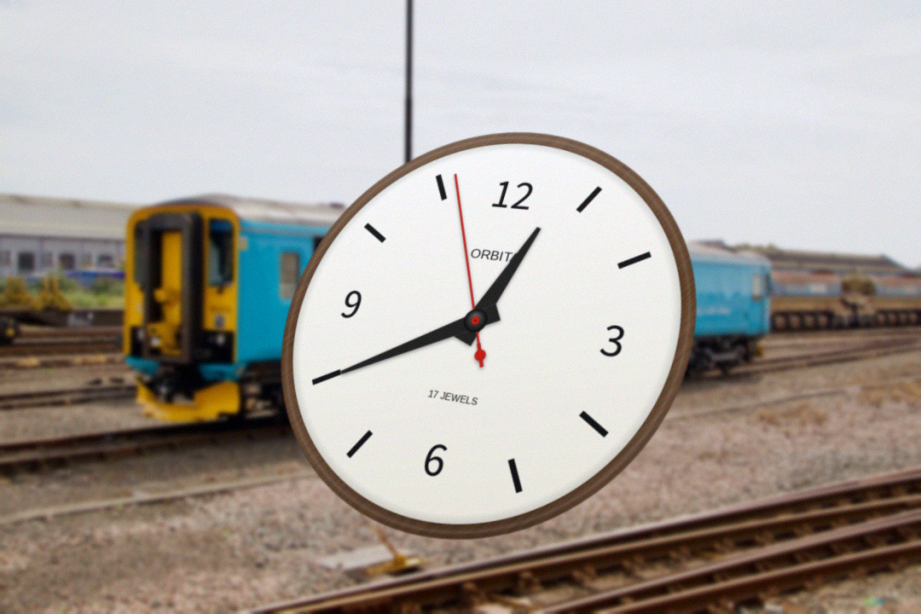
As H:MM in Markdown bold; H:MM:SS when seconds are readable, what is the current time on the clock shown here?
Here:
**12:39:56**
